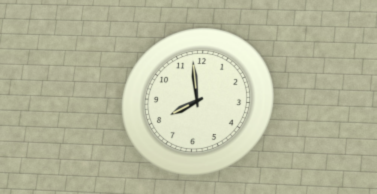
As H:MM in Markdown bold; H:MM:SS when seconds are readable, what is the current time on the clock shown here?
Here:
**7:58**
